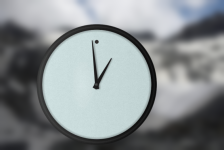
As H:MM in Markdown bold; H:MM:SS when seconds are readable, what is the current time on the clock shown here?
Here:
**12:59**
